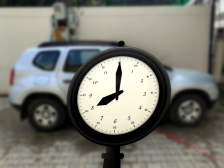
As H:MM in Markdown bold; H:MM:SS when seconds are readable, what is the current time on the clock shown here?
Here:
**8:00**
